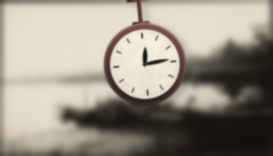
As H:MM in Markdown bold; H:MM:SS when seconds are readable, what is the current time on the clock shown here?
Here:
**12:14**
